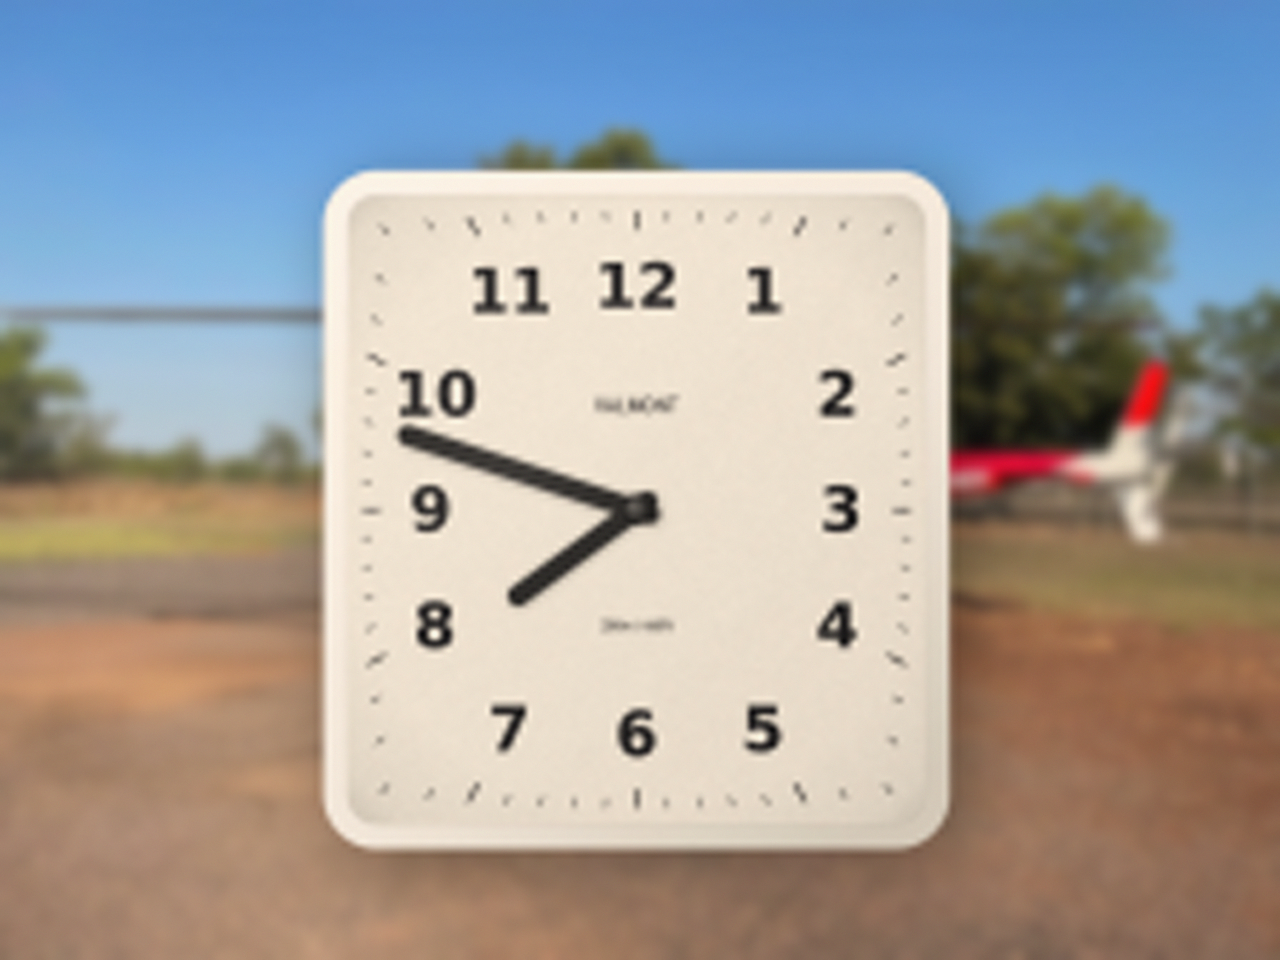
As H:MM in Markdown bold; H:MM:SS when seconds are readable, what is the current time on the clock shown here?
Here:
**7:48**
